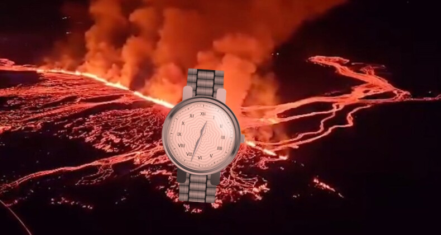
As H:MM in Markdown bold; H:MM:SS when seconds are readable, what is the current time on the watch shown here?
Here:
**12:33**
